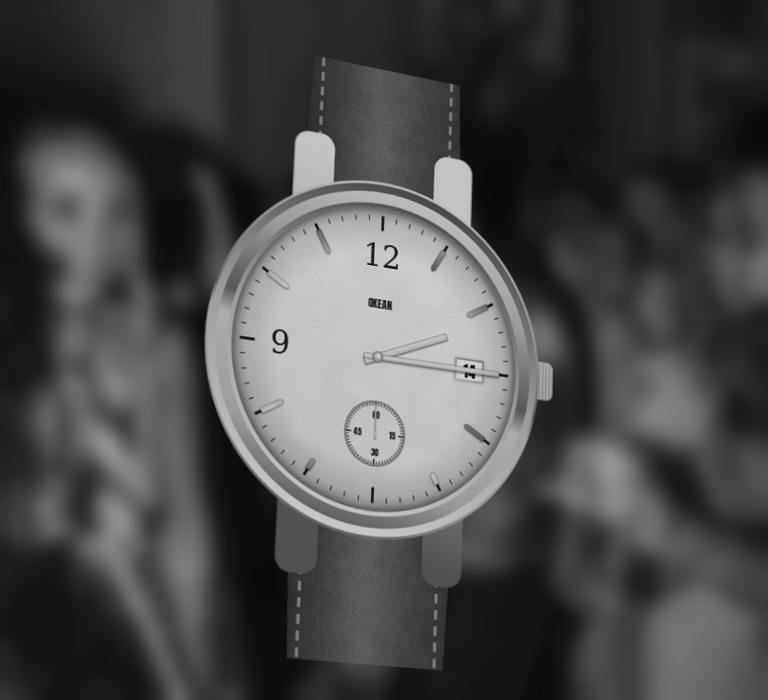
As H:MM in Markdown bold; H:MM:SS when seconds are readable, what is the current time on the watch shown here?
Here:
**2:15**
